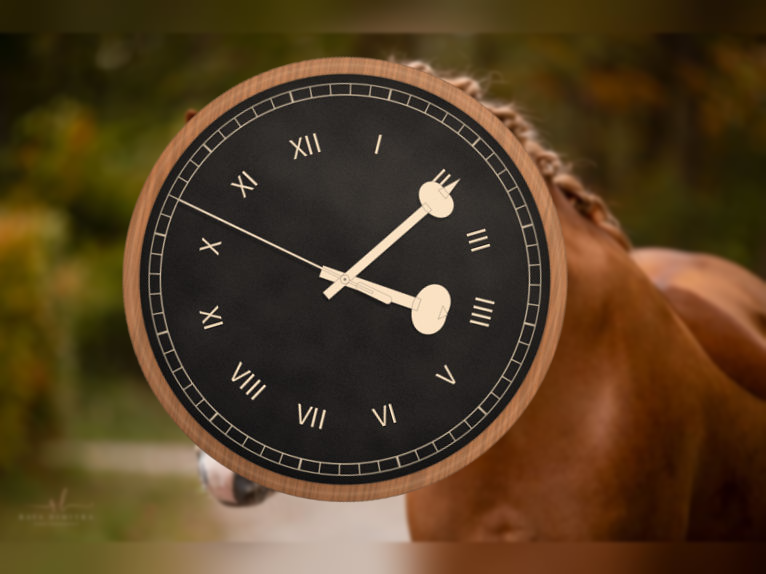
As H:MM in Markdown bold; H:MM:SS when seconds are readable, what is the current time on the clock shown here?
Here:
**4:10:52**
